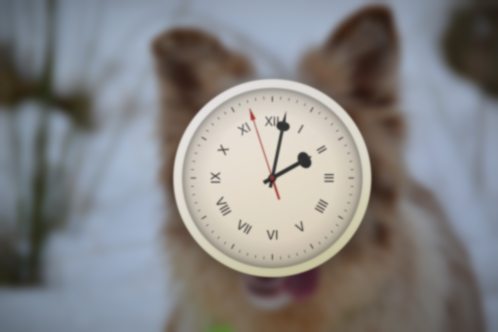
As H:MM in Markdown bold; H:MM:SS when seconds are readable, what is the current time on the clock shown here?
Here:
**2:01:57**
